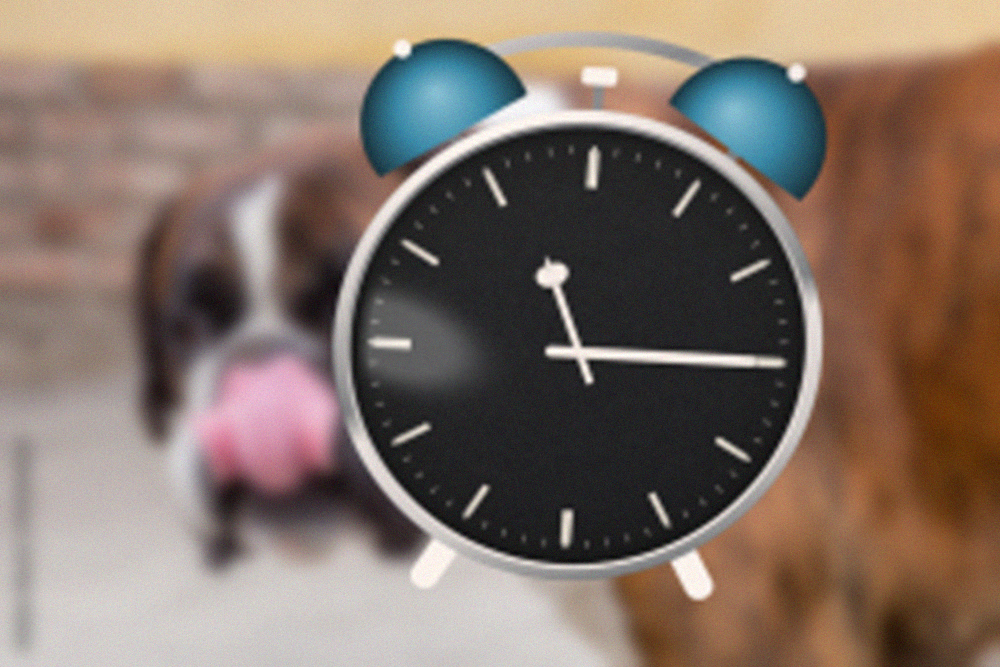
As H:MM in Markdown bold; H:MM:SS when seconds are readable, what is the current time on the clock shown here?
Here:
**11:15**
